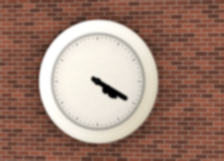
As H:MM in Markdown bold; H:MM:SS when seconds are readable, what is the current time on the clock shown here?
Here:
**4:20**
